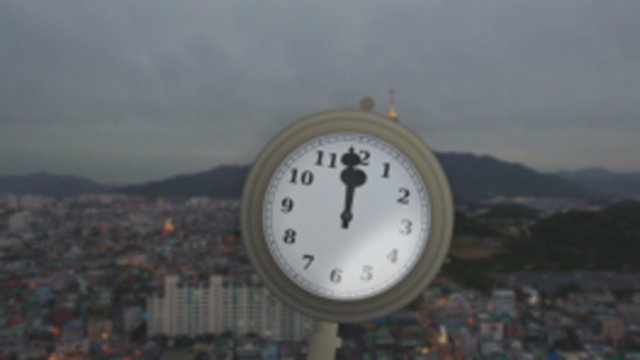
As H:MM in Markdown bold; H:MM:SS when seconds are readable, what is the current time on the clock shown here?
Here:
**11:59**
